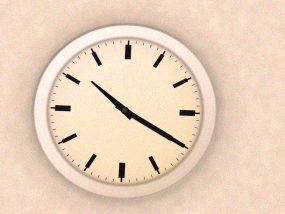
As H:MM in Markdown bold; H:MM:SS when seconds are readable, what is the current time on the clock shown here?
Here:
**10:20**
